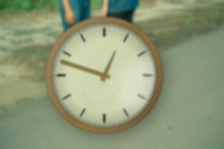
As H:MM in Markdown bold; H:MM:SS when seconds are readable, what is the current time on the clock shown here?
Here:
**12:48**
